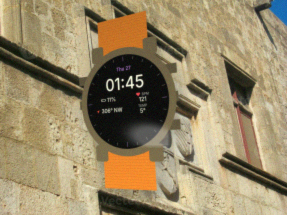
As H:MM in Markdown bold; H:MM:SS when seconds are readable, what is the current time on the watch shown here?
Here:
**1:45**
